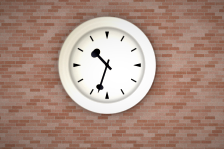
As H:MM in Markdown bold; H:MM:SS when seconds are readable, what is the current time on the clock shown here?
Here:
**10:33**
